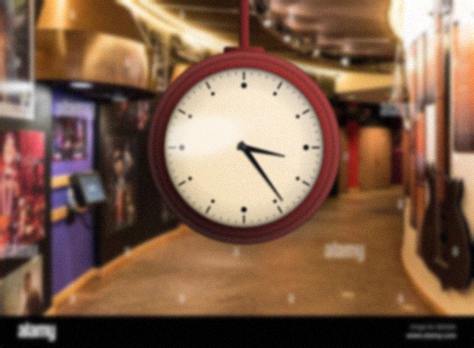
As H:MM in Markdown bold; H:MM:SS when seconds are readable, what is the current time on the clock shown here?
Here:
**3:24**
